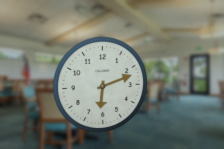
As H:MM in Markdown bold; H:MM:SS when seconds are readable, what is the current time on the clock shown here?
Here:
**6:12**
